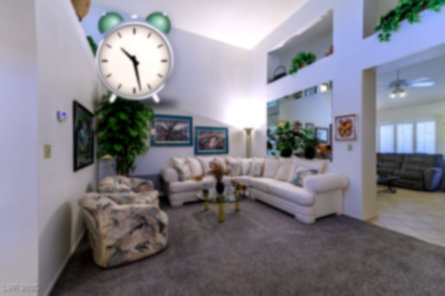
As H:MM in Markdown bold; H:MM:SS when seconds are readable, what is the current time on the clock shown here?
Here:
**10:28**
